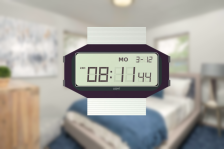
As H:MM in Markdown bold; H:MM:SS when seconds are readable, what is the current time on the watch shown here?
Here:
**8:11:44**
